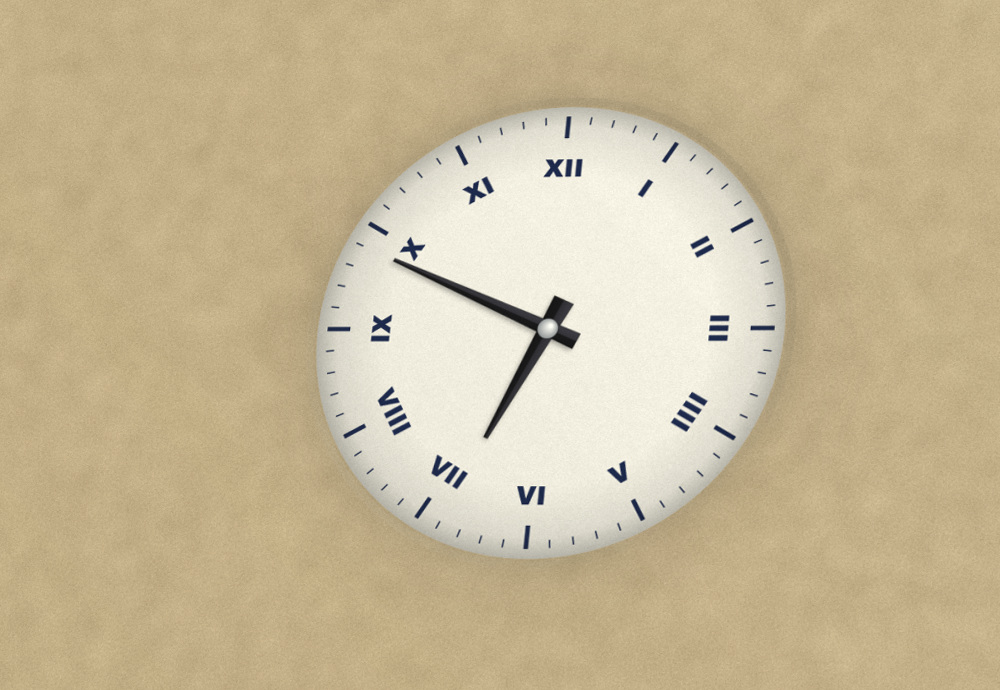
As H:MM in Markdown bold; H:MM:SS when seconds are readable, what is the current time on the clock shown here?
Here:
**6:49**
